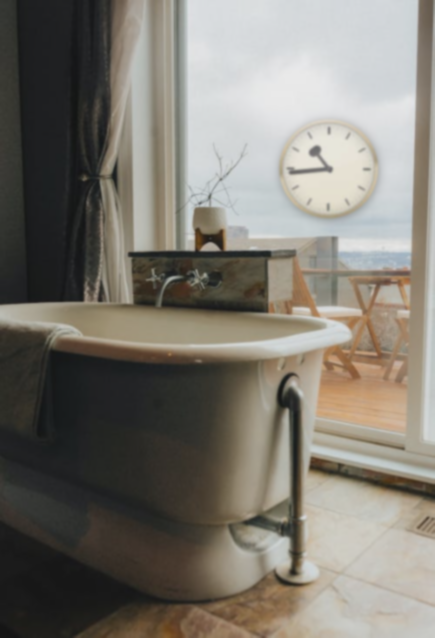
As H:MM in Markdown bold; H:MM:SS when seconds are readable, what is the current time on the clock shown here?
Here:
**10:44**
